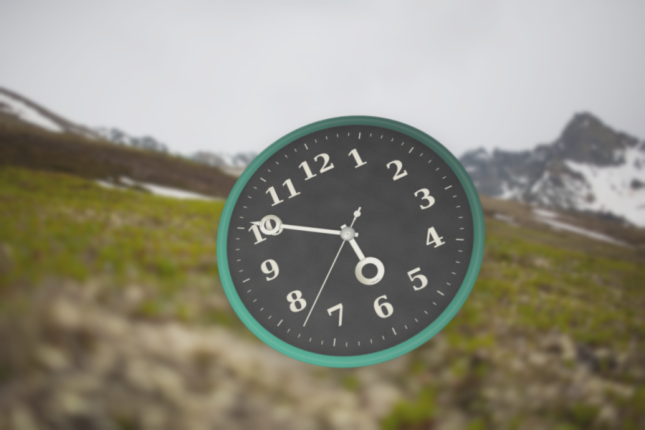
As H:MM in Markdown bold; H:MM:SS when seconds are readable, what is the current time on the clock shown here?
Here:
**5:50:38**
